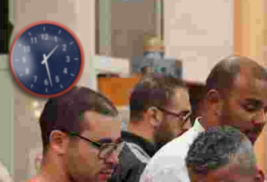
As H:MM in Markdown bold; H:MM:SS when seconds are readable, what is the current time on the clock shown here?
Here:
**1:28**
